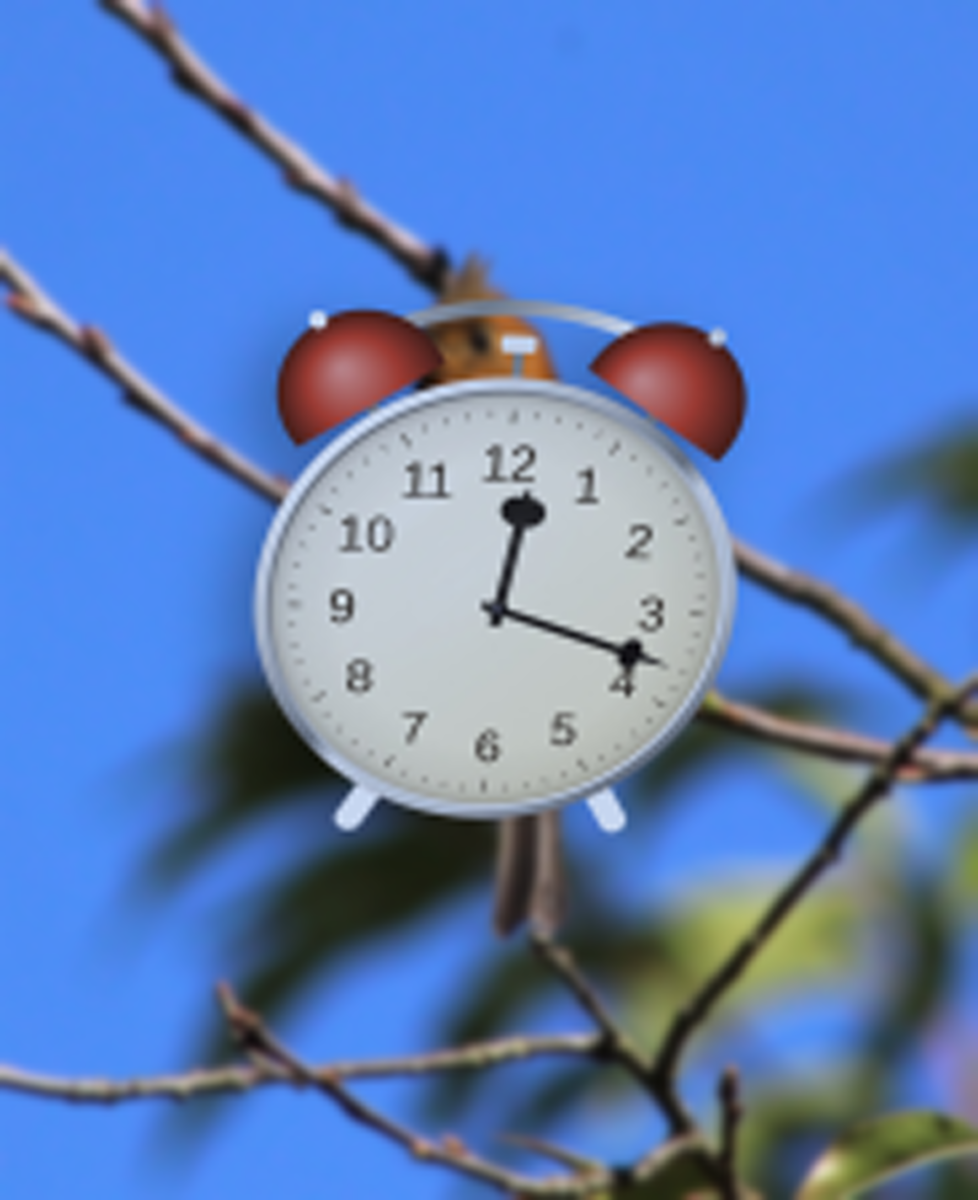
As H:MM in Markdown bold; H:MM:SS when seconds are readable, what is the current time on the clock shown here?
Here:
**12:18**
